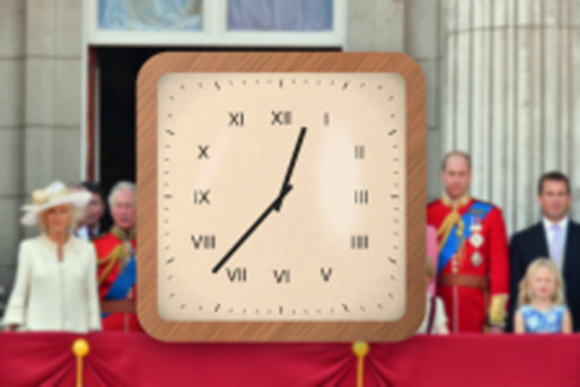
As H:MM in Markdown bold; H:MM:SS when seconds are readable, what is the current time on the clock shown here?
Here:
**12:37**
